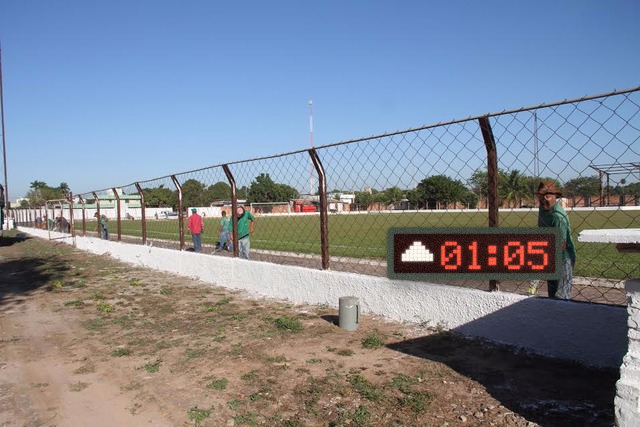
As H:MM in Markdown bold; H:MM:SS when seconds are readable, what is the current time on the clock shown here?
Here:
**1:05**
